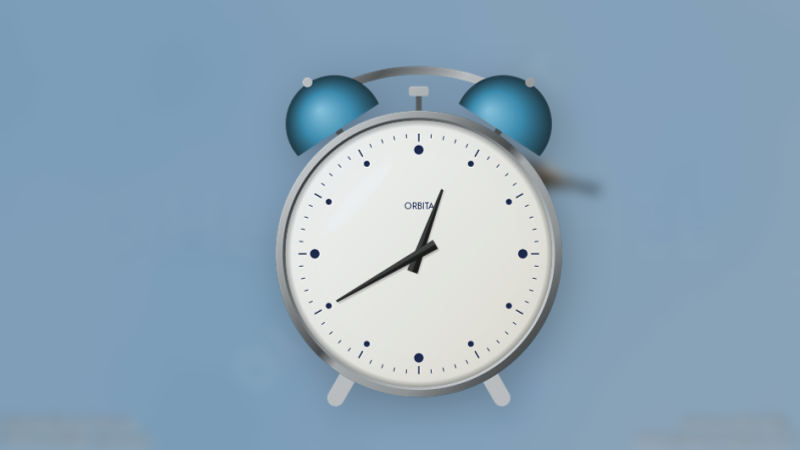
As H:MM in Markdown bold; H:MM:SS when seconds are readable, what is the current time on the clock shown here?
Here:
**12:40**
